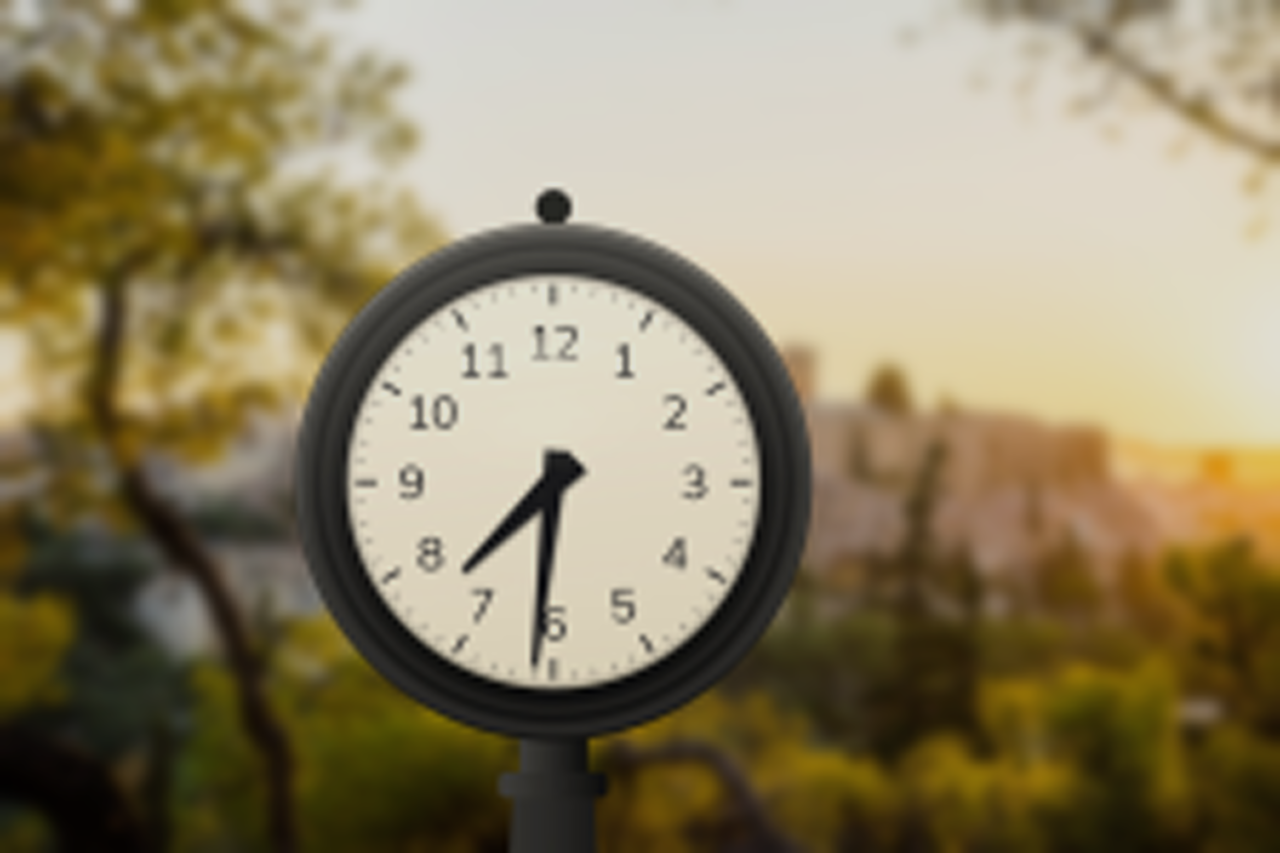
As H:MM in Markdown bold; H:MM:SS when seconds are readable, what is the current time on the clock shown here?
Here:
**7:31**
